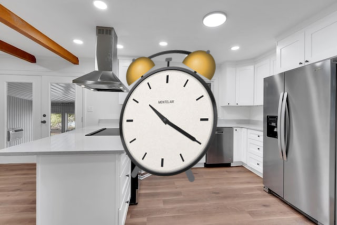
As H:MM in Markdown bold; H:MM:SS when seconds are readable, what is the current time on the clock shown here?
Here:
**10:20**
